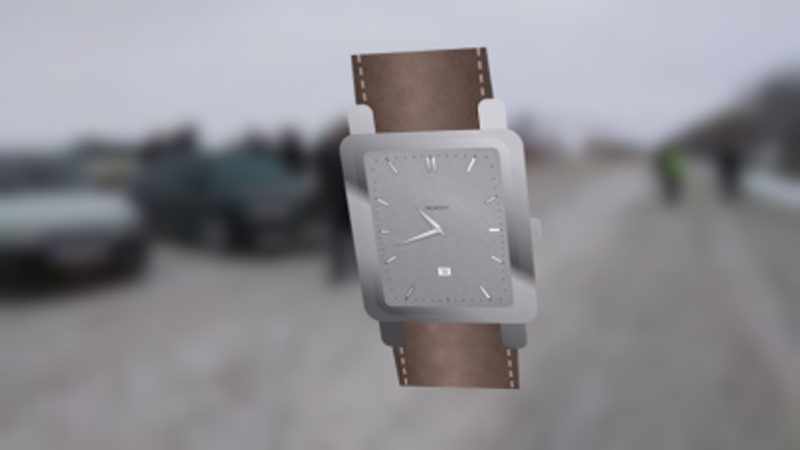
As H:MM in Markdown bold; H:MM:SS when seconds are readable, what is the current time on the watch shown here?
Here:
**10:42**
